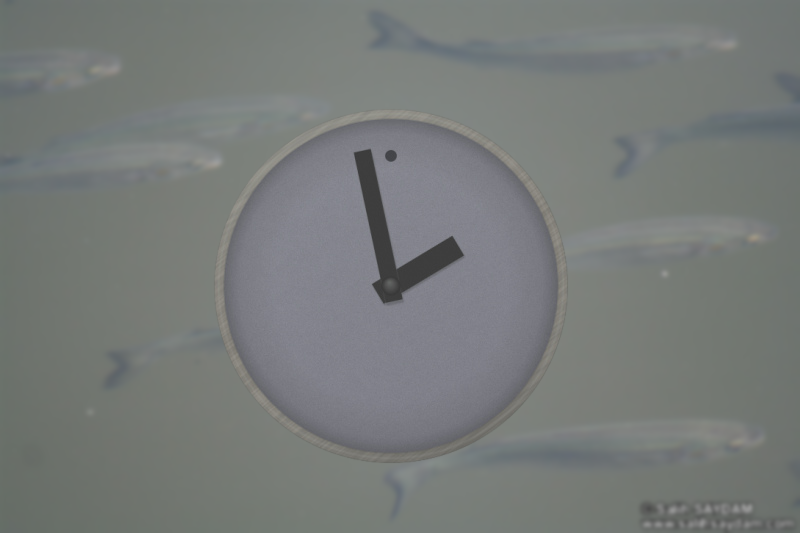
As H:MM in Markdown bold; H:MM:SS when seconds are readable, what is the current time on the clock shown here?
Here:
**1:58**
